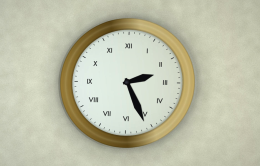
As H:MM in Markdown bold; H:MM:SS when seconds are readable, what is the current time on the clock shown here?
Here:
**2:26**
